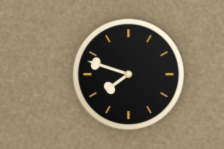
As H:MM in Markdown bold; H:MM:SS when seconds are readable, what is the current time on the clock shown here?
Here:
**7:48**
